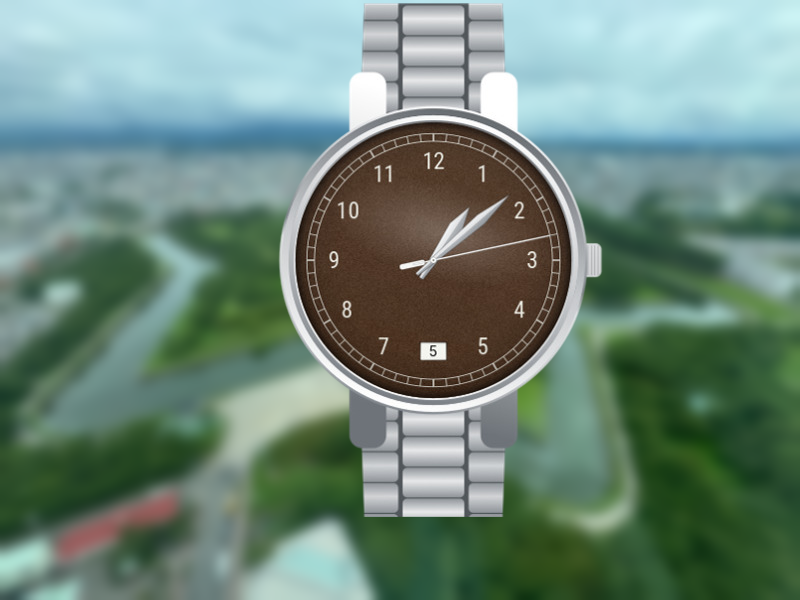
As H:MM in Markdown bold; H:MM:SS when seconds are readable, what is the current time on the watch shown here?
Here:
**1:08:13**
